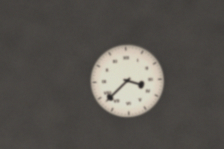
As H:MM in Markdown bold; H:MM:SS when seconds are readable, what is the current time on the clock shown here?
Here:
**3:38**
